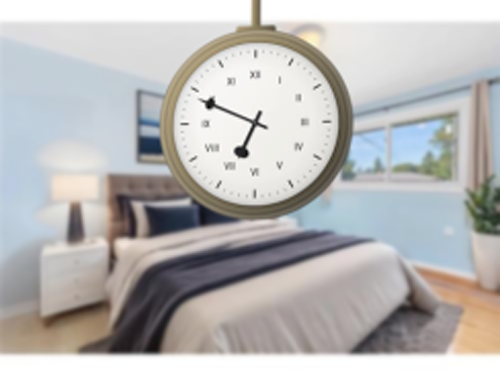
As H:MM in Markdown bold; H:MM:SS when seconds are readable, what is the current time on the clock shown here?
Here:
**6:49**
